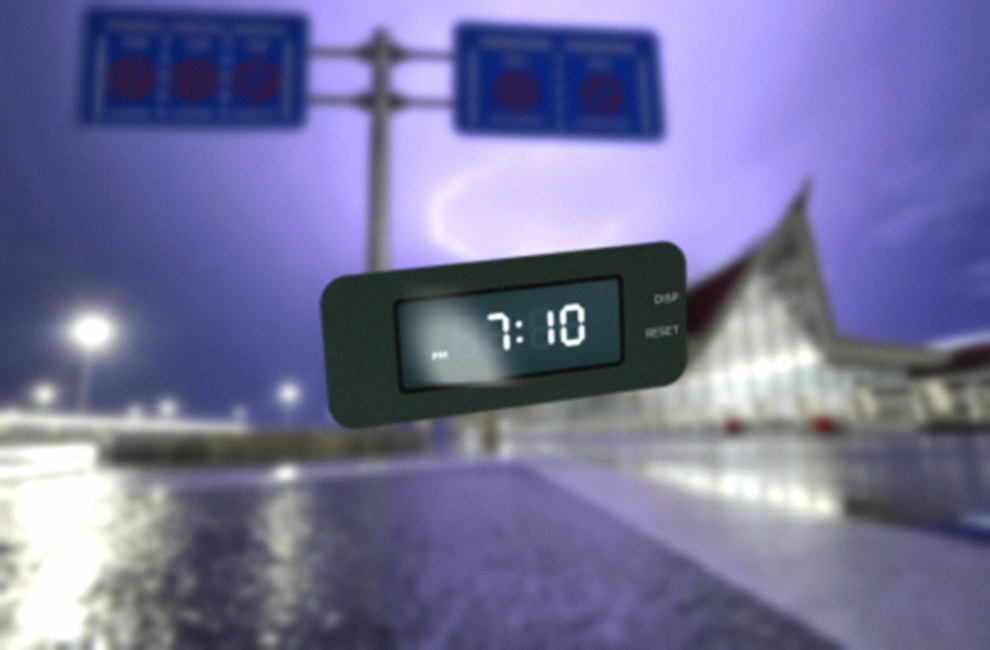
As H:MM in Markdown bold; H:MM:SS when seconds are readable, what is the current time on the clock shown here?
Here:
**7:10**
